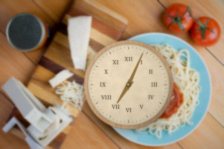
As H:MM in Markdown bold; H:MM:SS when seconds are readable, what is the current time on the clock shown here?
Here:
**7:04**
